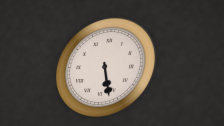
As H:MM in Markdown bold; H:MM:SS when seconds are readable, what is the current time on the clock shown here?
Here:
**5:27**
